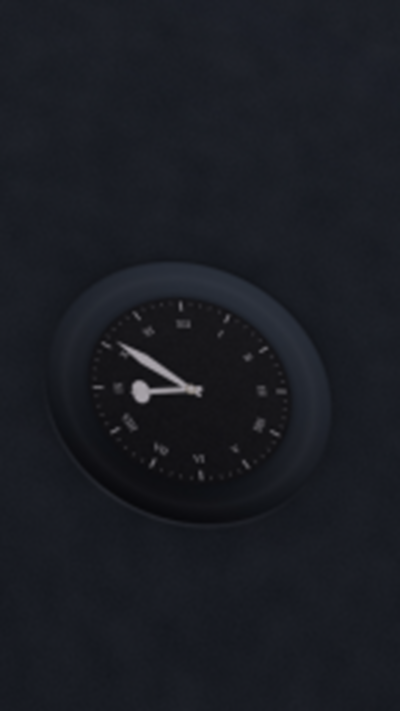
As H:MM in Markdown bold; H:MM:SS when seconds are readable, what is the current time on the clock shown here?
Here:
**8:51**
